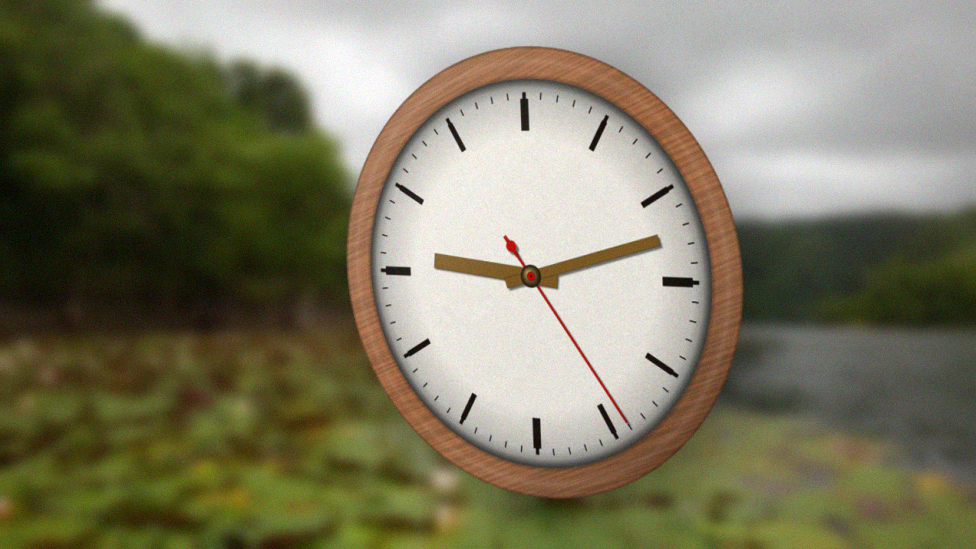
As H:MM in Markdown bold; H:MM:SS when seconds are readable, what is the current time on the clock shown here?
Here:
**9:12:24**
